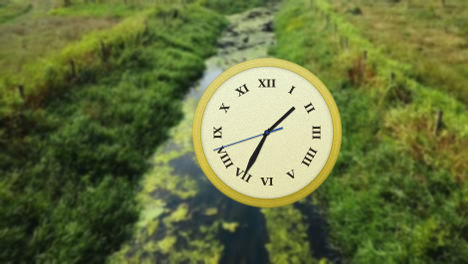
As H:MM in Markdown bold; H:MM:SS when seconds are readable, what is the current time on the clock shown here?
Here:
**1:34:42**
